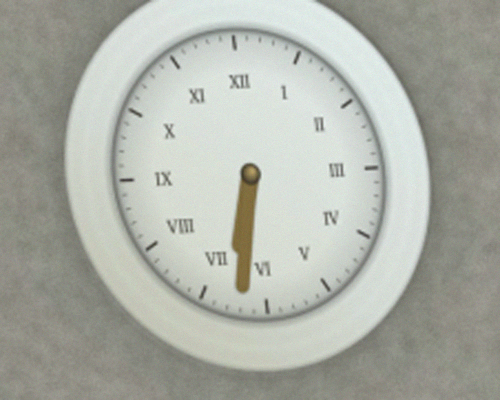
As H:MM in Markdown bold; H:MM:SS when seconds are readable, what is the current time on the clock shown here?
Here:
**6:32**
